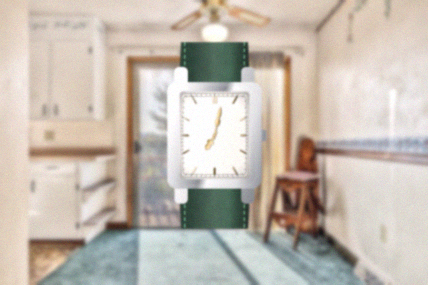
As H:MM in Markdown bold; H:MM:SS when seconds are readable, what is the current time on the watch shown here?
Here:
**7:02**
